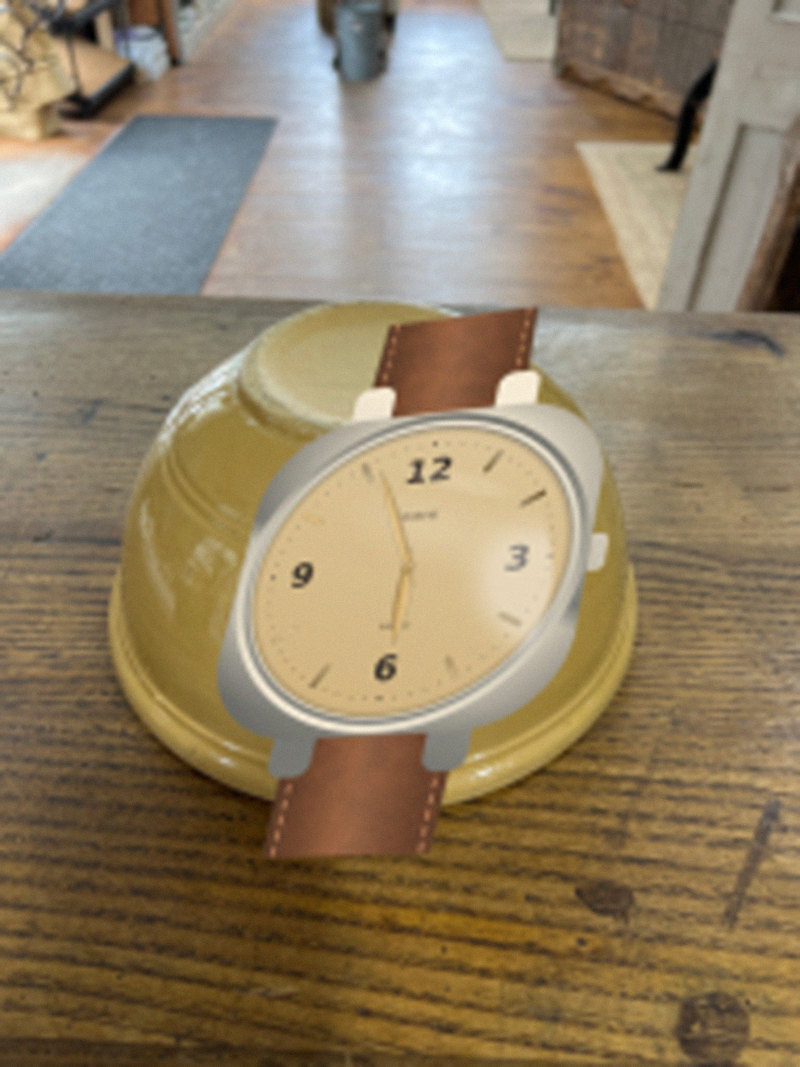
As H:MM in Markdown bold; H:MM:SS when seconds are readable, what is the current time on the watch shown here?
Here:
**5:56**
